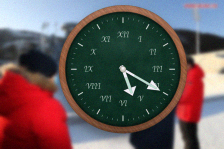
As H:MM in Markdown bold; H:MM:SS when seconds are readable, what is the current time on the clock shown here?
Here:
**5:20**
